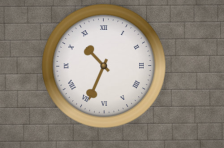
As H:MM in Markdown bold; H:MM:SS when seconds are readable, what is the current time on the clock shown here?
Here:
**10:34**
